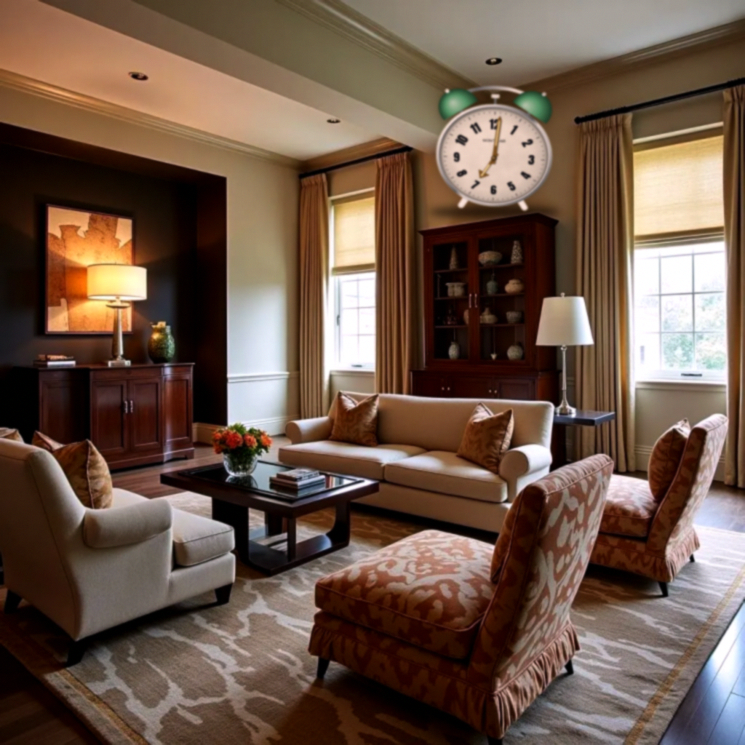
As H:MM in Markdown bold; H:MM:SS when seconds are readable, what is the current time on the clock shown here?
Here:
**7:01**
